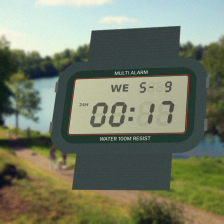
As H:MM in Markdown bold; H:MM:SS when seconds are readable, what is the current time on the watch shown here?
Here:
**0:17**
